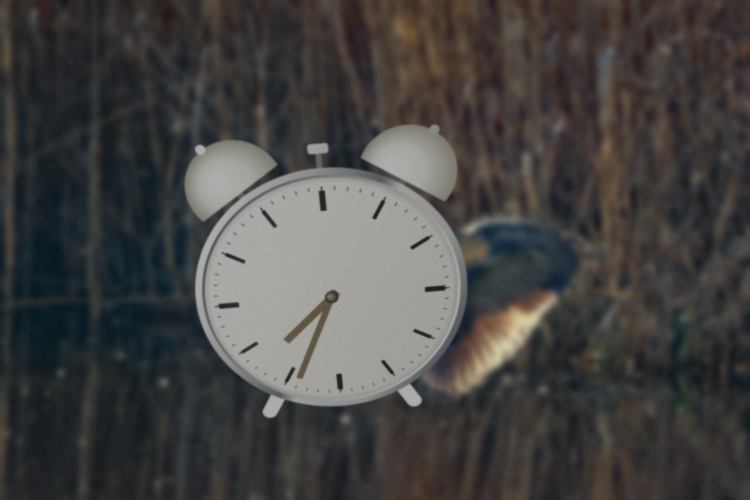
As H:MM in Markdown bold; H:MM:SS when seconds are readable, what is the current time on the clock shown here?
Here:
**7:34**
